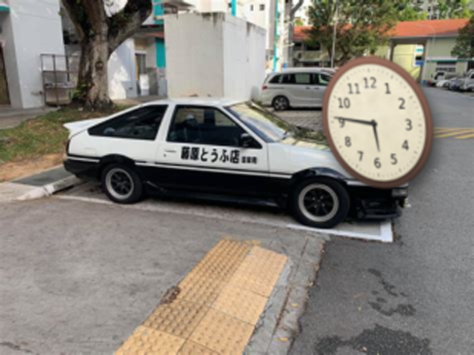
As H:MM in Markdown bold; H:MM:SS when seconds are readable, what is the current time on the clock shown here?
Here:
**5:46**
